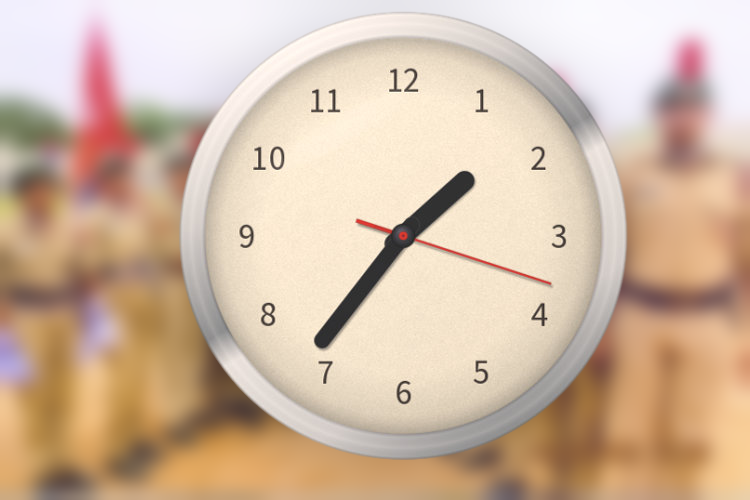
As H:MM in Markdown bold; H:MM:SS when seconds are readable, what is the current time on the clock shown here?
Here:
**1:36:18**
